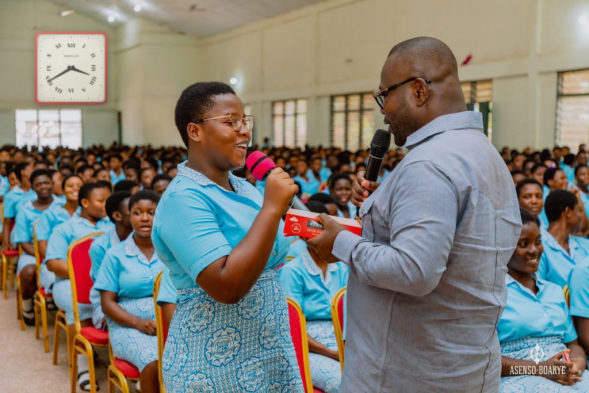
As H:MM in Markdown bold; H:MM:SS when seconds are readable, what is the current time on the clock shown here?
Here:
**3:40**
